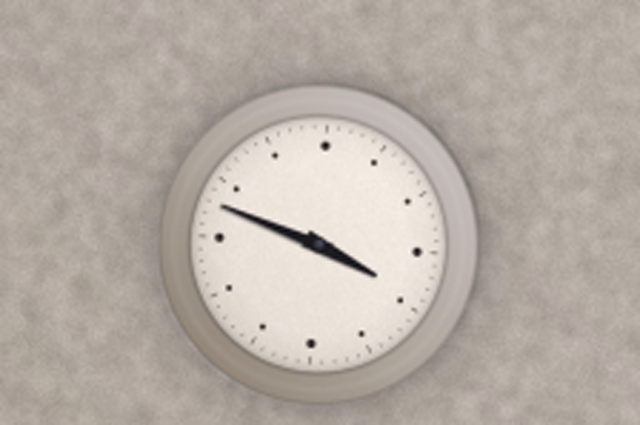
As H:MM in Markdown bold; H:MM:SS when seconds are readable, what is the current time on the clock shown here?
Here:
**3:48**
